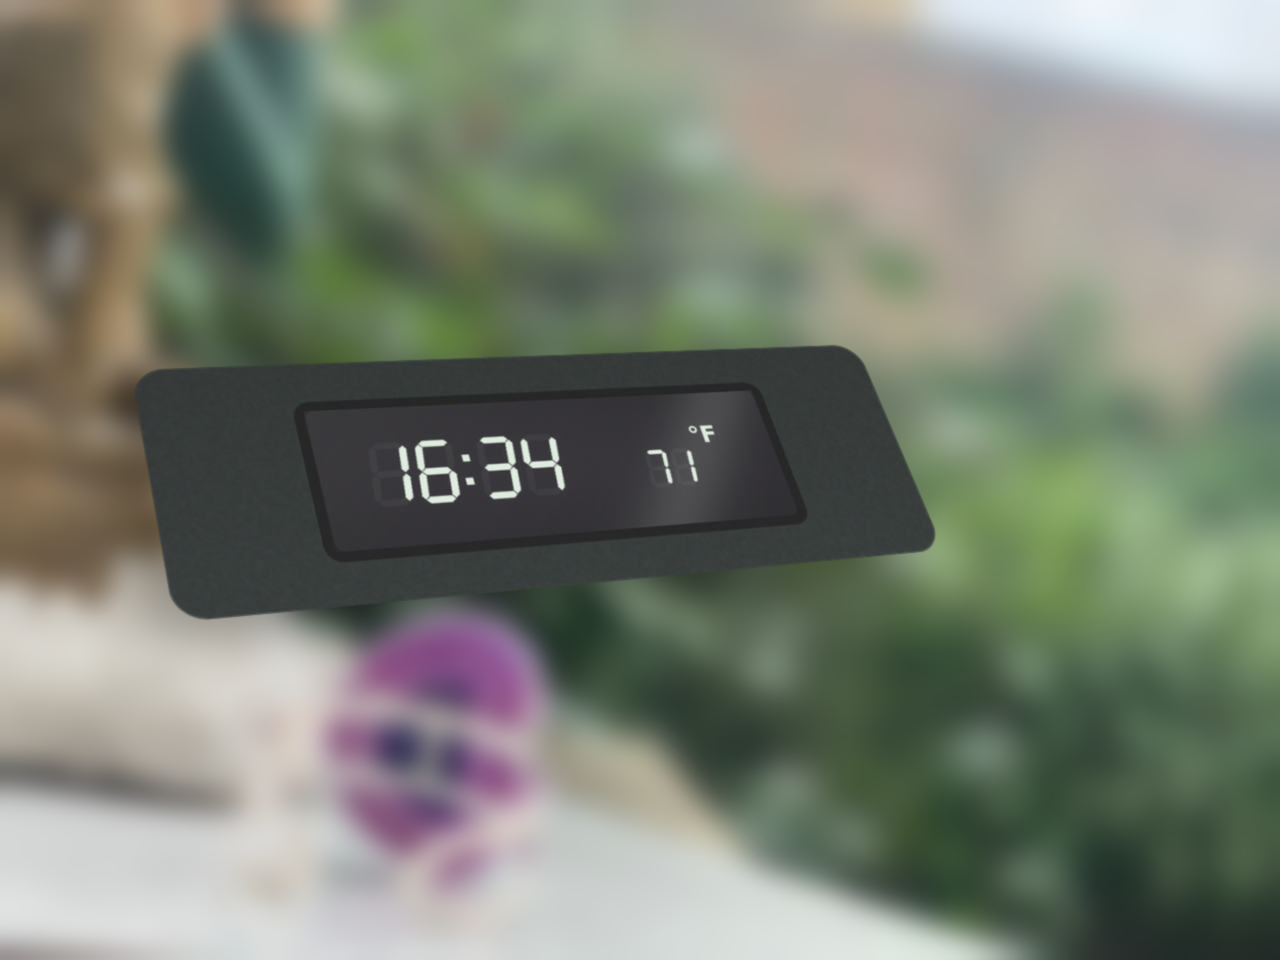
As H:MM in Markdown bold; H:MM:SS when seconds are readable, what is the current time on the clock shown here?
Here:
**16:34**
